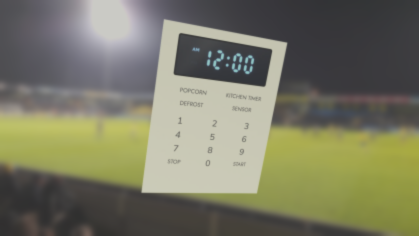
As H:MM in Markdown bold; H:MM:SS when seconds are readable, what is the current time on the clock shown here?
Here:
**12:00**
